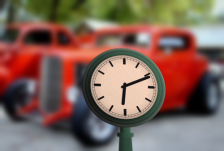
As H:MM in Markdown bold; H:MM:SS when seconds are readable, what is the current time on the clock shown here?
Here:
**6:11**
